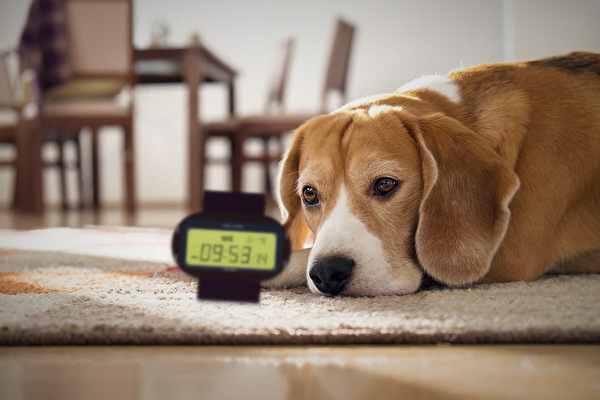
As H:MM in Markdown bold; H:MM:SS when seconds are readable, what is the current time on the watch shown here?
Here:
**9:53**
